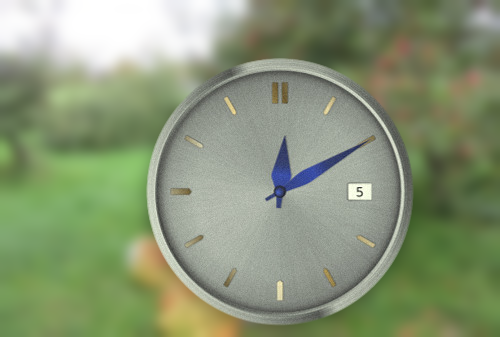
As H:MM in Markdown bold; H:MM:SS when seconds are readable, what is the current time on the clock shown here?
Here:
**12:10**
